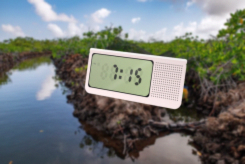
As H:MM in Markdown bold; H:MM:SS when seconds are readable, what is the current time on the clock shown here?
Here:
**7:15**
